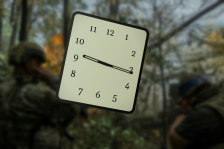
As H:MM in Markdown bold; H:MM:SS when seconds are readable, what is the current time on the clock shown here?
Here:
**9:16**
